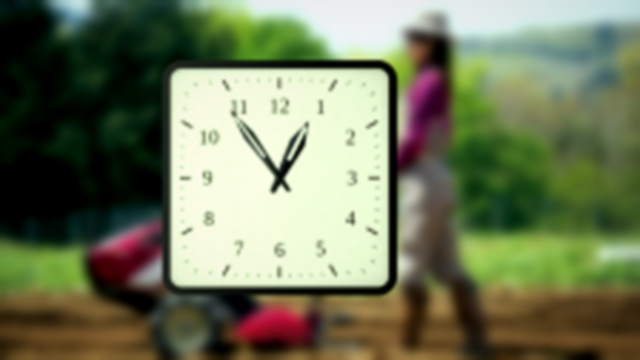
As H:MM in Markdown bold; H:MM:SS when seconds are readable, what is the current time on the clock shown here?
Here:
**12:54**
